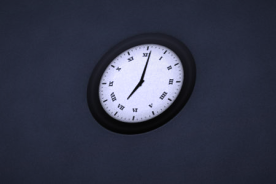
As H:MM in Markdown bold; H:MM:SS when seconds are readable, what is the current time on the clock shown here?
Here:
**7:01**
